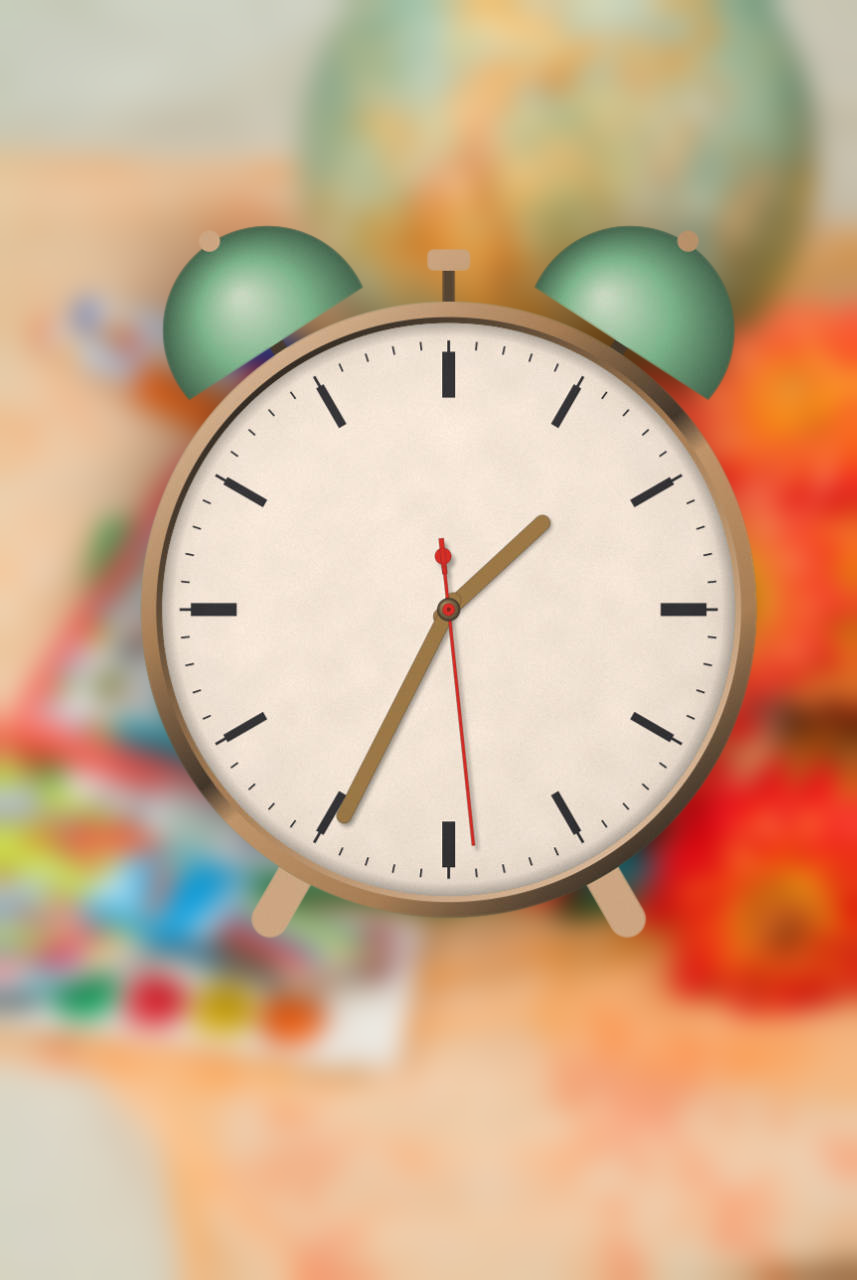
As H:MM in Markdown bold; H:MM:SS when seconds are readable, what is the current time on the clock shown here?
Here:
**1:34:29**
